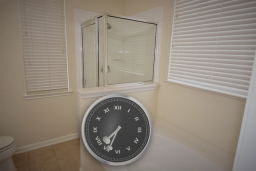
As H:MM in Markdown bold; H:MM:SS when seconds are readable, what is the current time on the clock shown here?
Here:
**7:34**
